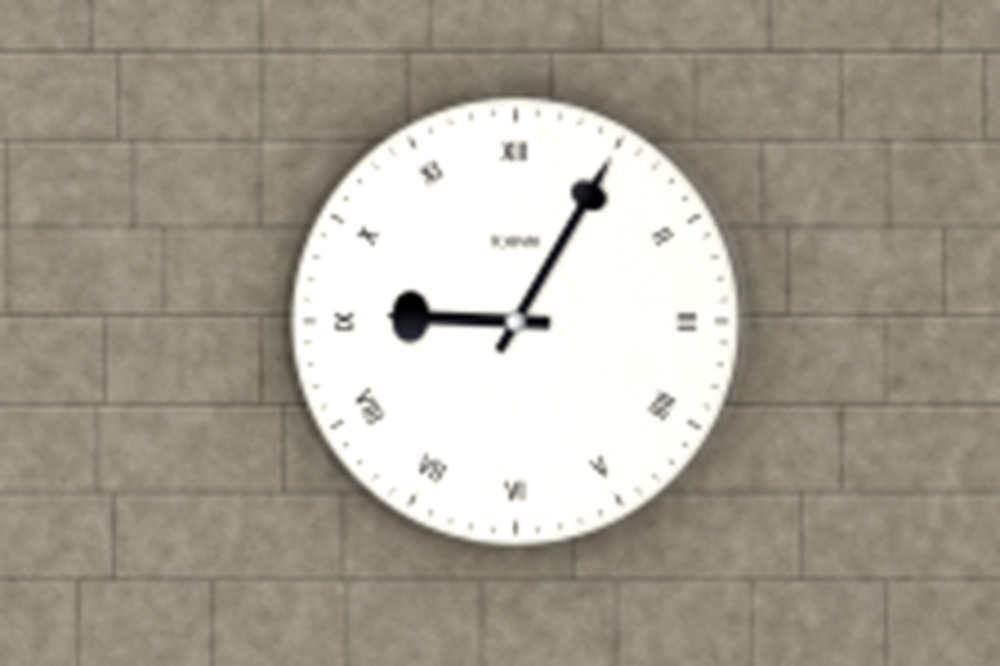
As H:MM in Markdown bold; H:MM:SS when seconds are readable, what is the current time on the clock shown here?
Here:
**9:05**
